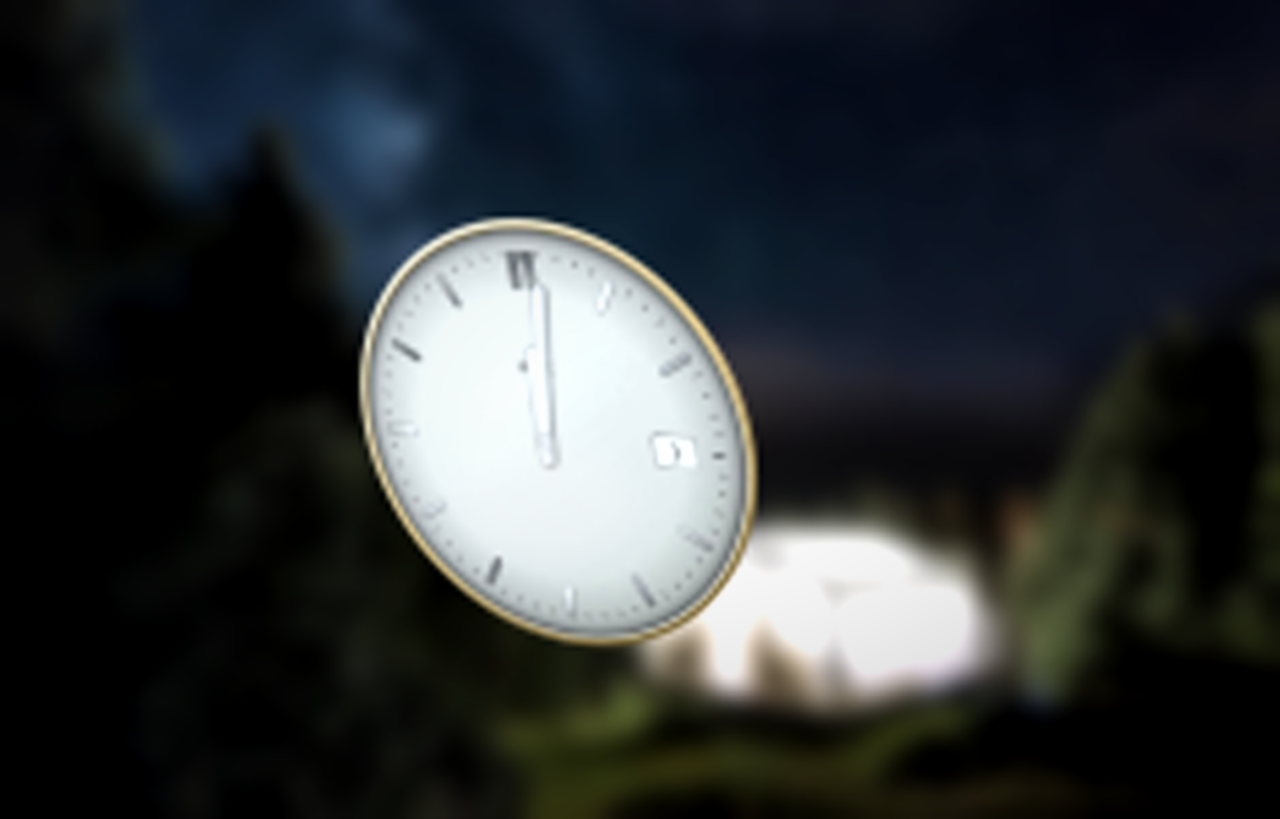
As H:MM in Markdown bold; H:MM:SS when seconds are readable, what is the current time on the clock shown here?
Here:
**12:01**
